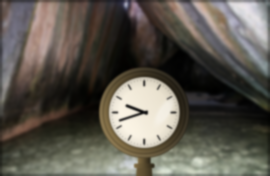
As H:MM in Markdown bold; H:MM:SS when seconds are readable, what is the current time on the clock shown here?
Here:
**9:42**
